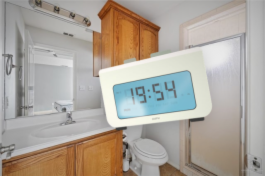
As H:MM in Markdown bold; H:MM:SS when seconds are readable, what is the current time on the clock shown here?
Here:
**19:54**
